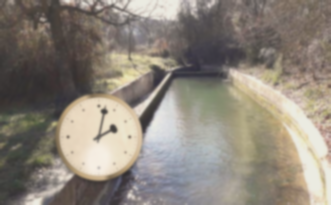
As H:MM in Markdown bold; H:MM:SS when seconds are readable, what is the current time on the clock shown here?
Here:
**2:02**
